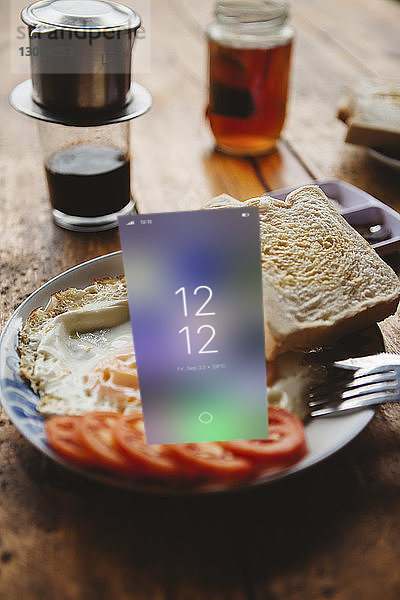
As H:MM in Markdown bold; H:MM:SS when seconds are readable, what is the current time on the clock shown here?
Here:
**12:12**
